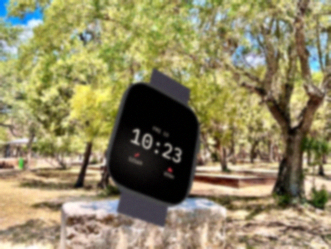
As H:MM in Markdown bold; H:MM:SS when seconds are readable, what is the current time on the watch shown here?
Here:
**10:23**
